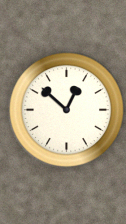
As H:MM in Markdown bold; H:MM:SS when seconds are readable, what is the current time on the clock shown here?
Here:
**12:52**
